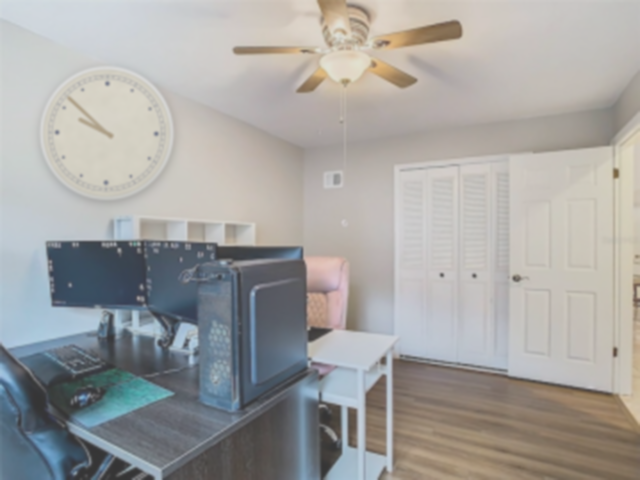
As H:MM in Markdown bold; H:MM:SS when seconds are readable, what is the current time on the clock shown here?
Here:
**9:52**
